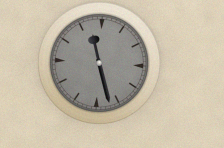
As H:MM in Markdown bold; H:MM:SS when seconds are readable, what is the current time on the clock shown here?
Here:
**11:27**
